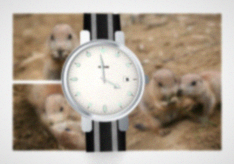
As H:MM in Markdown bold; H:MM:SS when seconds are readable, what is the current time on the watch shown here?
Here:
**3:59**
